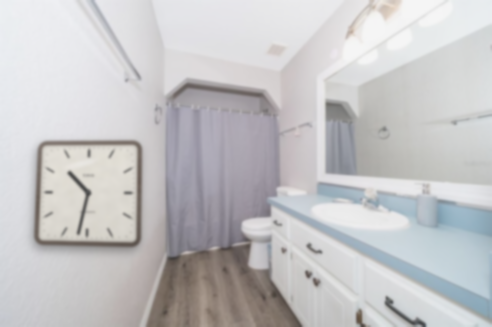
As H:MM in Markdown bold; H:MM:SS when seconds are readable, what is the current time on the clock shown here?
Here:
**10:32**
